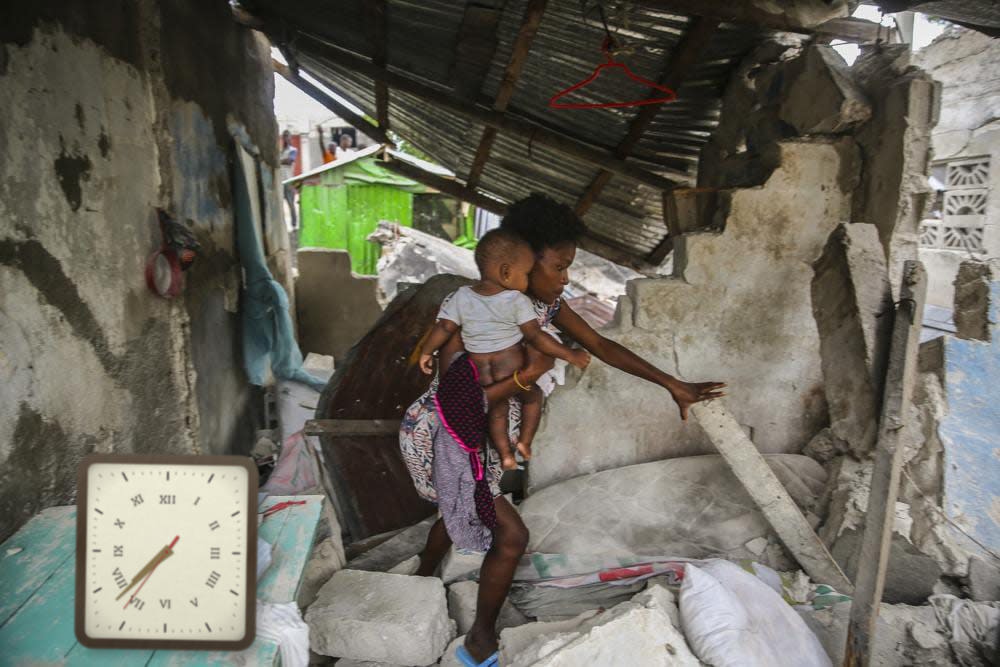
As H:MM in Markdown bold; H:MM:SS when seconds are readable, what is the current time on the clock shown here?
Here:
**7:37:36**
